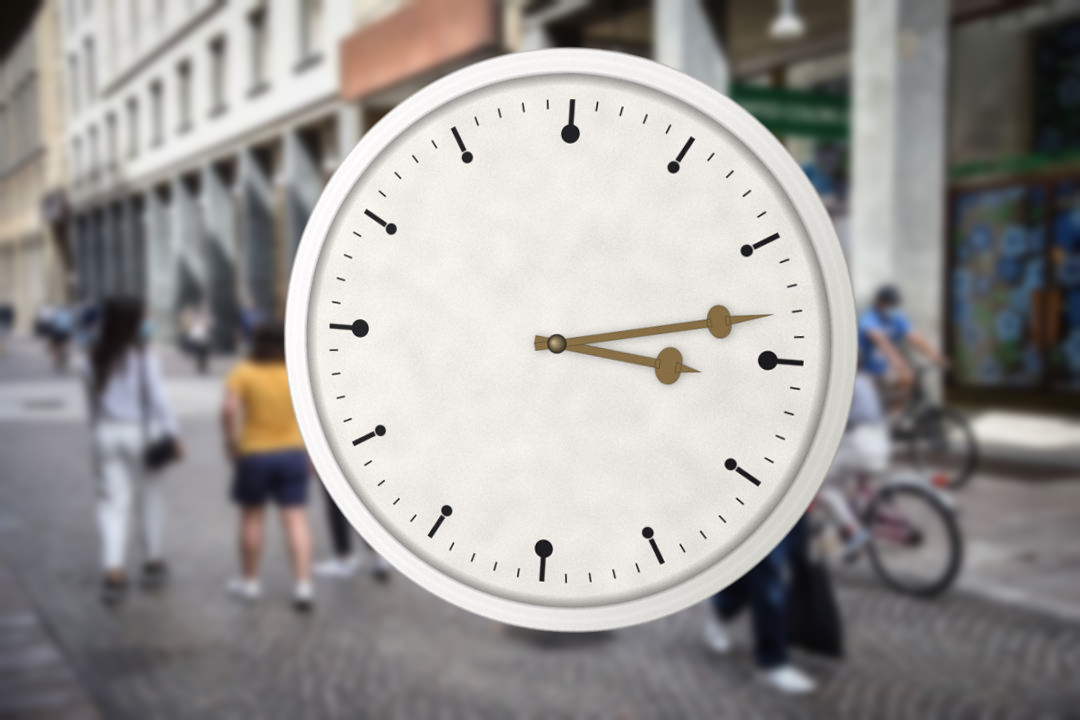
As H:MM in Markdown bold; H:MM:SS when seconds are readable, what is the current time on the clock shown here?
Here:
**3:13**
